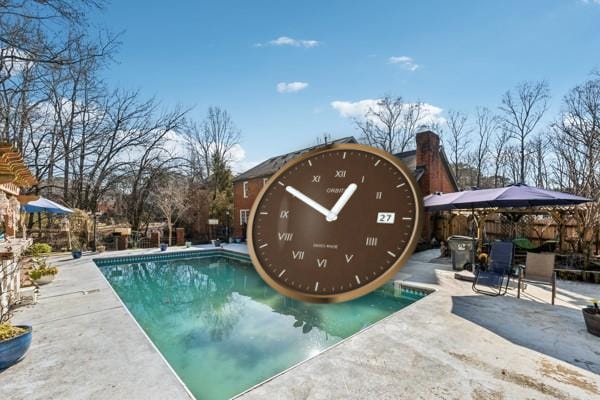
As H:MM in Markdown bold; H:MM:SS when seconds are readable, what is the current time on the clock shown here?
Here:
**12:50**
